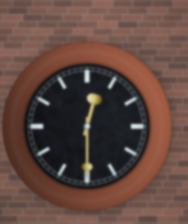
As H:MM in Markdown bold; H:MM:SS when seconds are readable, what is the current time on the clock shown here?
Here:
**12:30**
